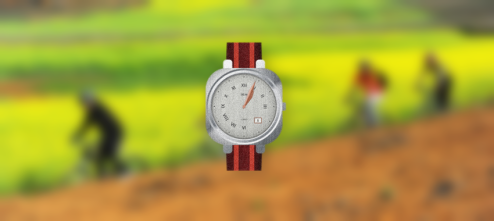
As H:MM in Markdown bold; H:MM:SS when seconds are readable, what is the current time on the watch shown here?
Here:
**1:04**
